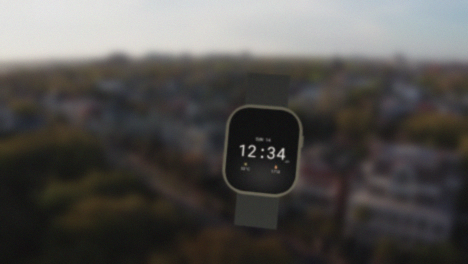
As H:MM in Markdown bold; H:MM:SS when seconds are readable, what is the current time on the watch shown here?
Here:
**12:34**
